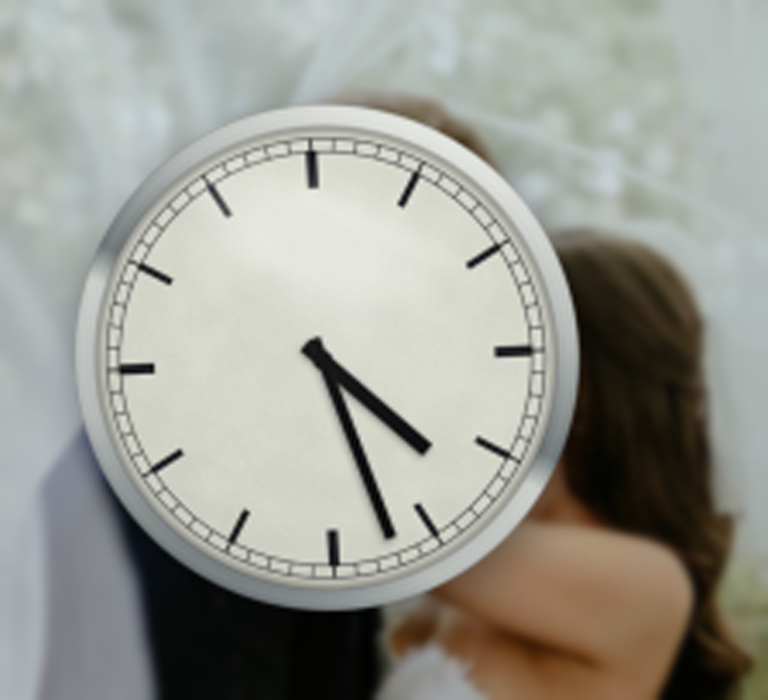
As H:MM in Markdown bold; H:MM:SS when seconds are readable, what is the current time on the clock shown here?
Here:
**4:27**
